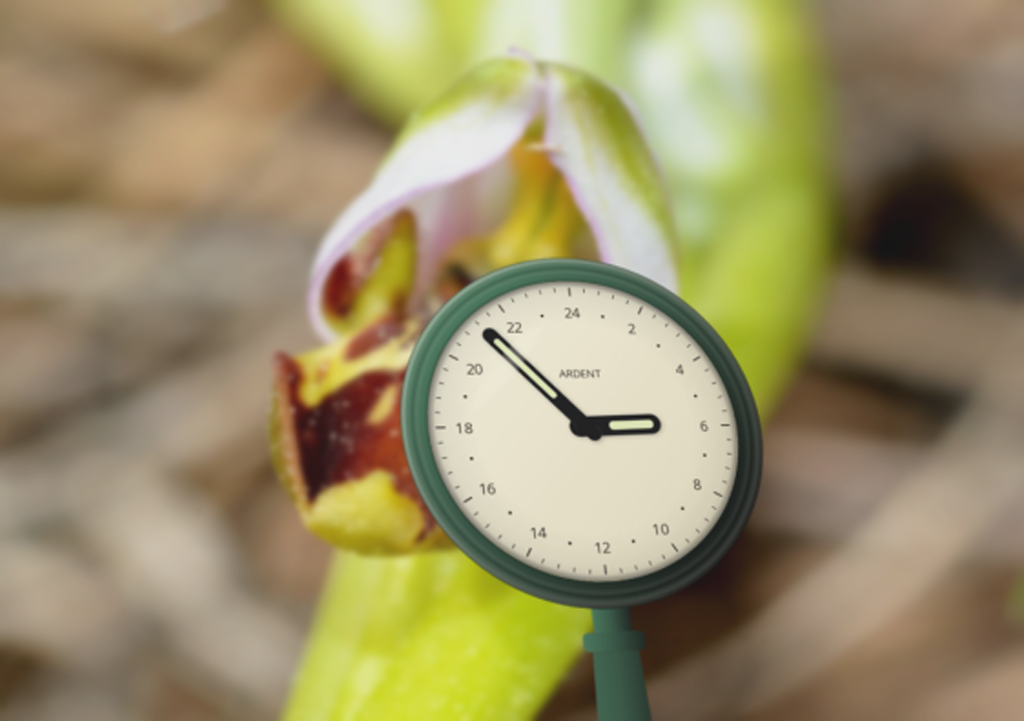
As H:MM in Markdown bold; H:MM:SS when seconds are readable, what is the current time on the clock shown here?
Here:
**5:53**
